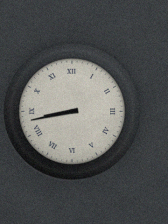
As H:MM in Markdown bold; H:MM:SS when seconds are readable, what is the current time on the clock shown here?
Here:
**8:43**
